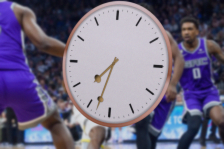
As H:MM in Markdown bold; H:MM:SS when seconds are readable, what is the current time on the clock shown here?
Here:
**7:33**
